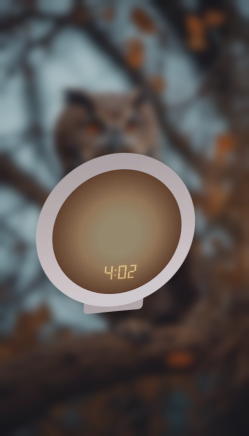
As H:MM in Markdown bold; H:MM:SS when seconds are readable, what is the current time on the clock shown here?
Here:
**4:02**
